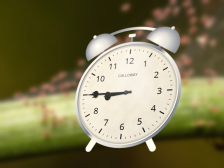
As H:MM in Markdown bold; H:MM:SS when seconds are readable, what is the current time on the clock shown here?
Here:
**8:45**
